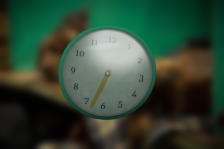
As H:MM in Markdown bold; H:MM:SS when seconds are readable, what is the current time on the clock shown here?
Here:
**6:33**
